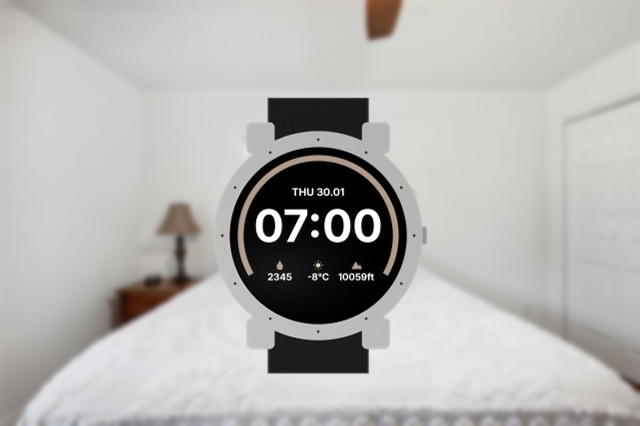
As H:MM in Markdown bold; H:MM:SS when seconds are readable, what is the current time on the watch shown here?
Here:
**7:00**
